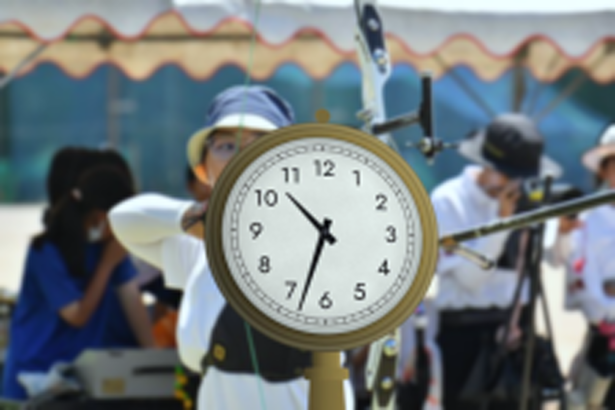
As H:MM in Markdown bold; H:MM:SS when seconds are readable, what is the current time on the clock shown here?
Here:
**10:33**
